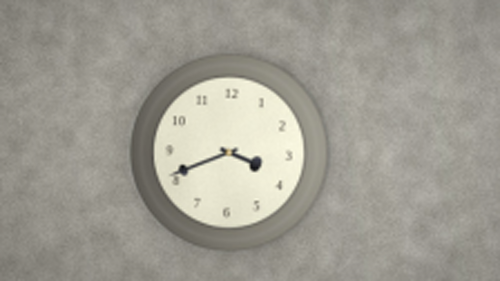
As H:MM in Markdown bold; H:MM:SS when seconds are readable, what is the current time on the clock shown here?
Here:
**3:41**
